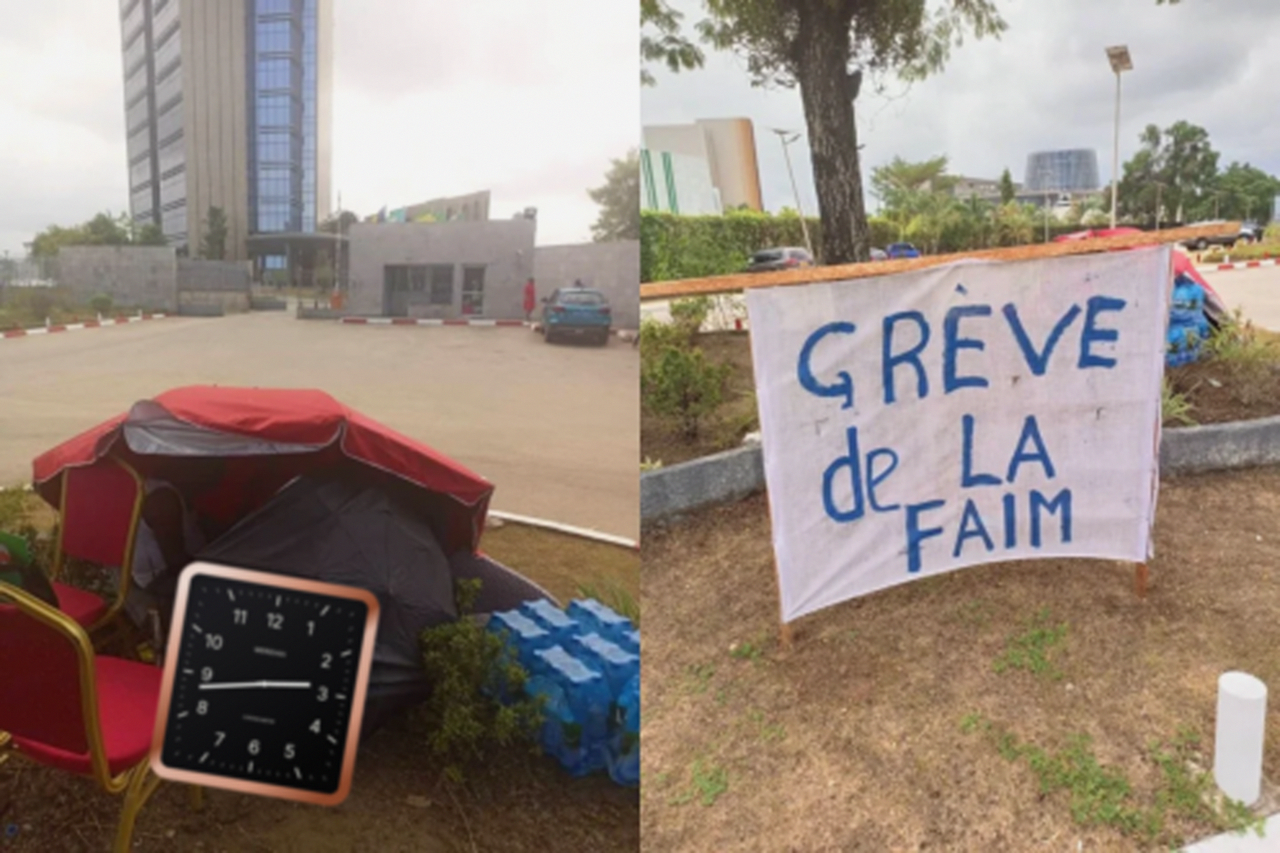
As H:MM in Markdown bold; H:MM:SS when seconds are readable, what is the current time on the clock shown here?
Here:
**2:43**
